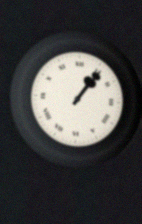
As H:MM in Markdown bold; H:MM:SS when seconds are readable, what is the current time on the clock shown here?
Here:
**1:06**
